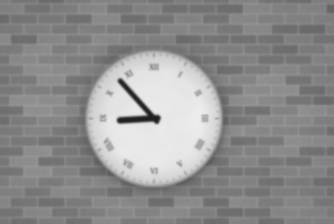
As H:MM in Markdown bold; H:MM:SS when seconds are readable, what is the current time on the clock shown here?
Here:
**8:53**
